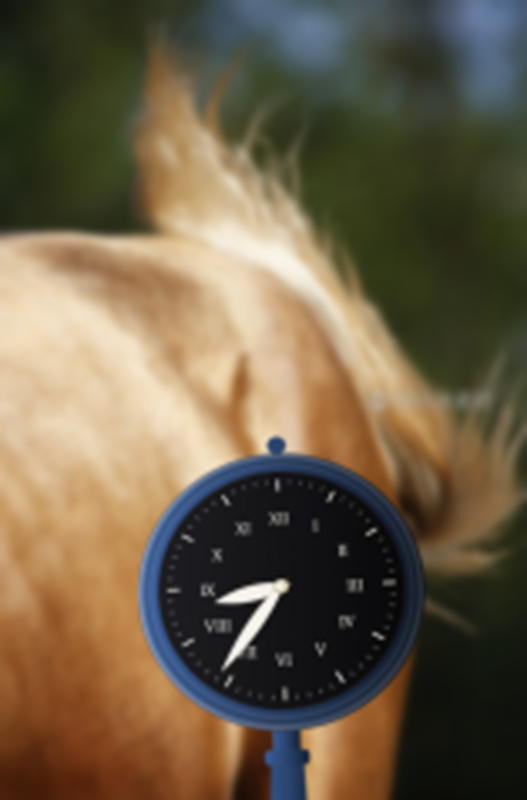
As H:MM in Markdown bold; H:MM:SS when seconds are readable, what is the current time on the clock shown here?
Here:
**8:36**
